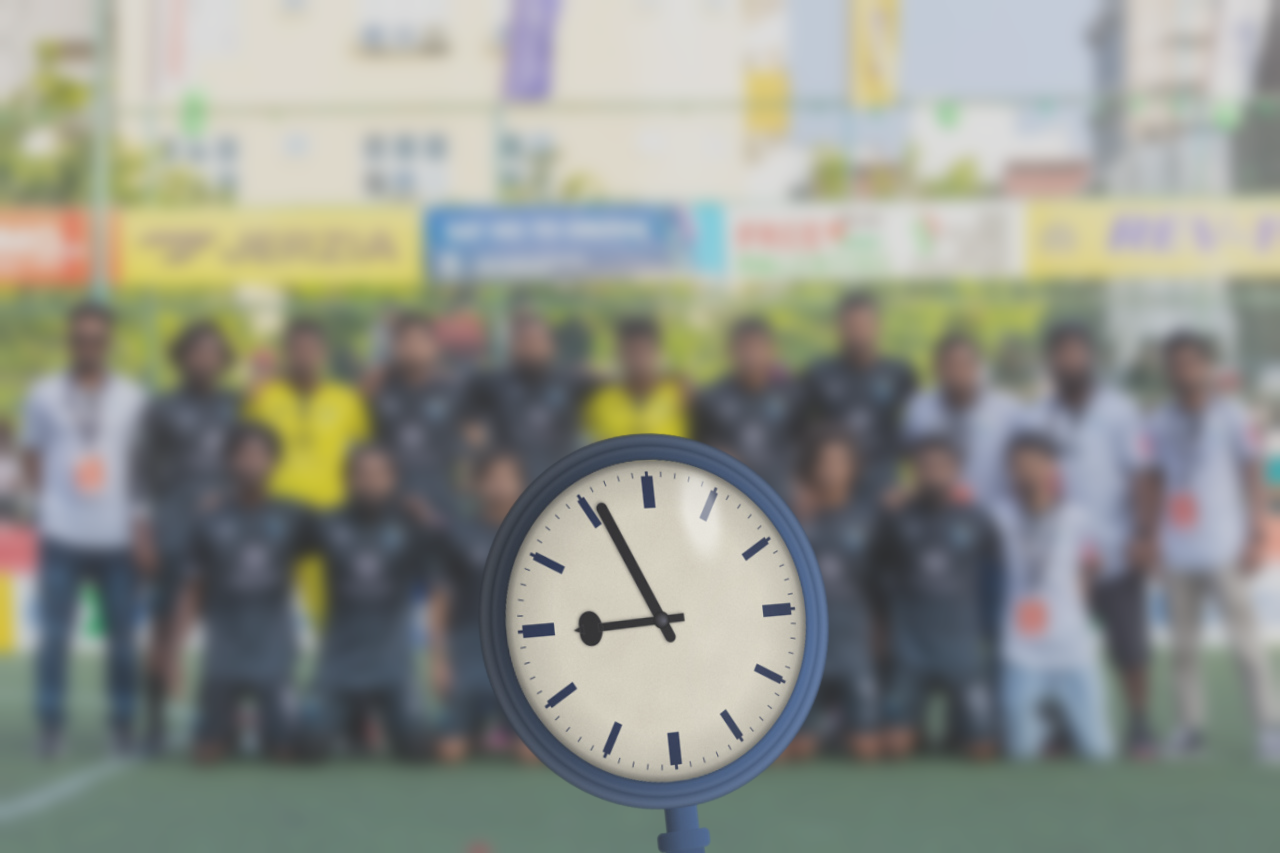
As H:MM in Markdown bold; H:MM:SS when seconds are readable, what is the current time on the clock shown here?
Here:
**8:56**
